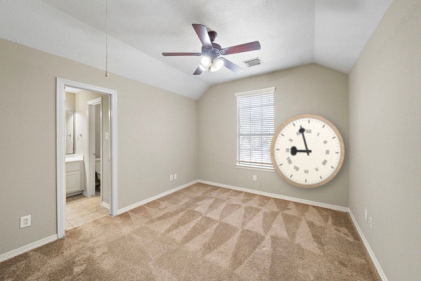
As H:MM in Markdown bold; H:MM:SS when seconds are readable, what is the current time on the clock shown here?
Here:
**8:57**
